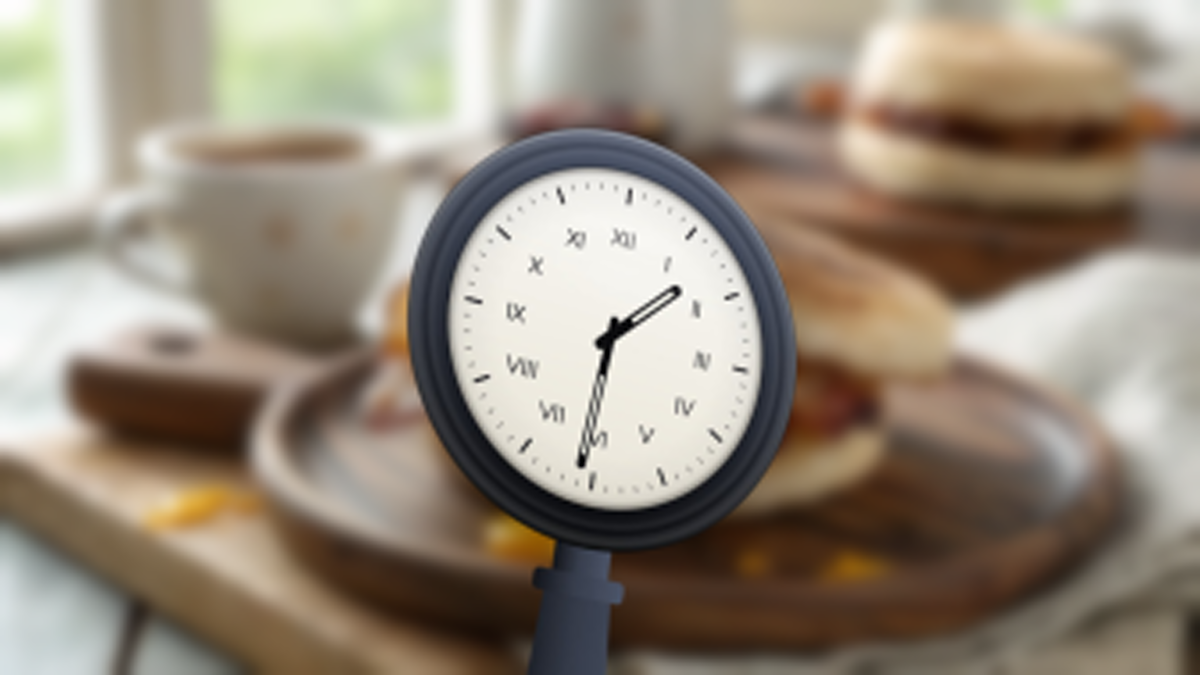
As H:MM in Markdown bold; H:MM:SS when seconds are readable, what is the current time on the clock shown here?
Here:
**1:31**
